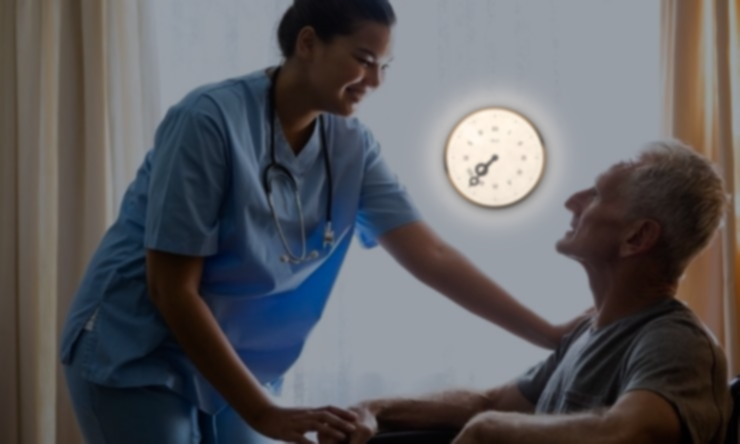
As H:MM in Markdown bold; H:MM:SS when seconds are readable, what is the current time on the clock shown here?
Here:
**7:37**
